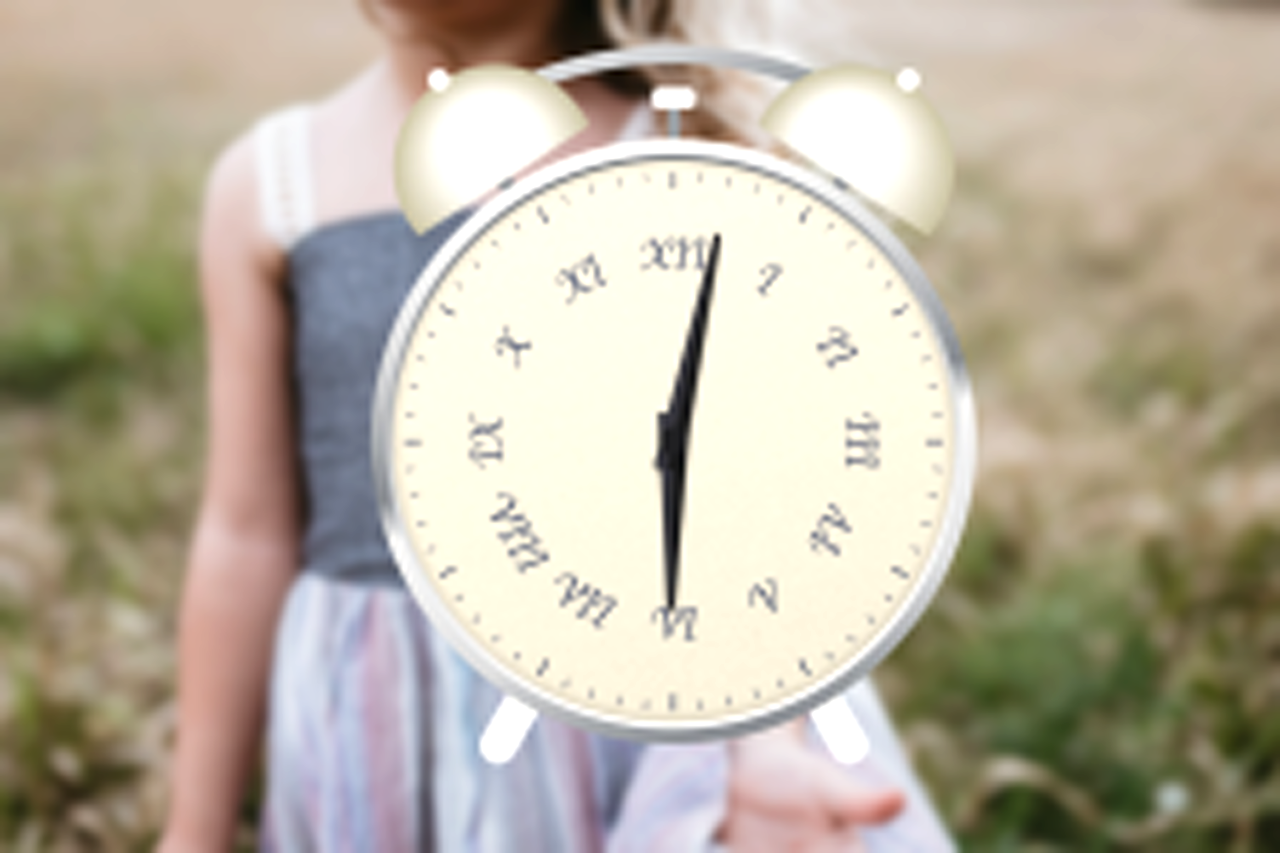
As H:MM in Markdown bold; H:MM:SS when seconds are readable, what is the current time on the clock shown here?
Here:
**6:02**
